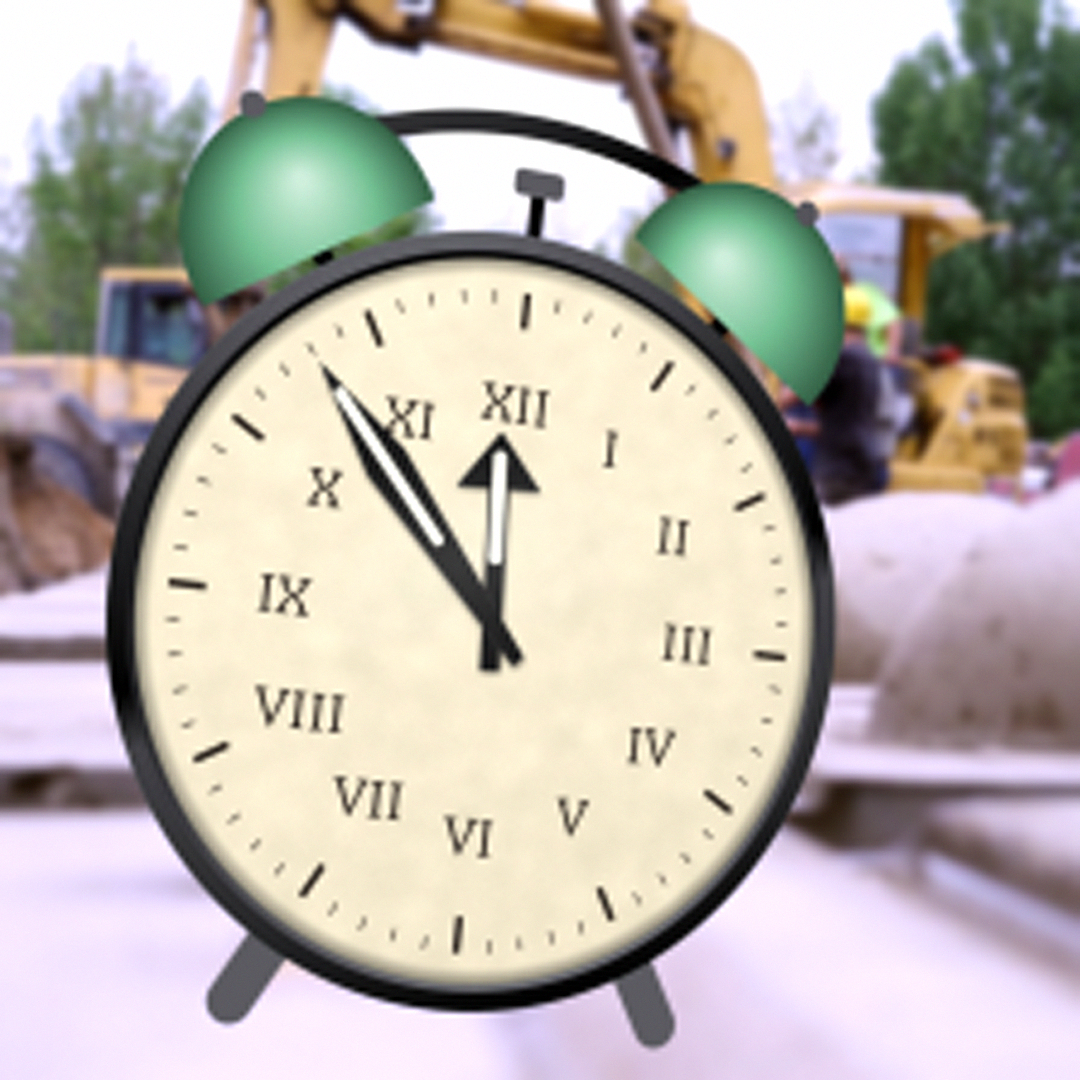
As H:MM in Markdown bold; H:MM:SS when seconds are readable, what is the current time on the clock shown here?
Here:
**11:53**
